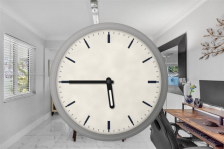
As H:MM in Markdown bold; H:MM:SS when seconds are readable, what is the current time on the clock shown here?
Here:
**5:45**
